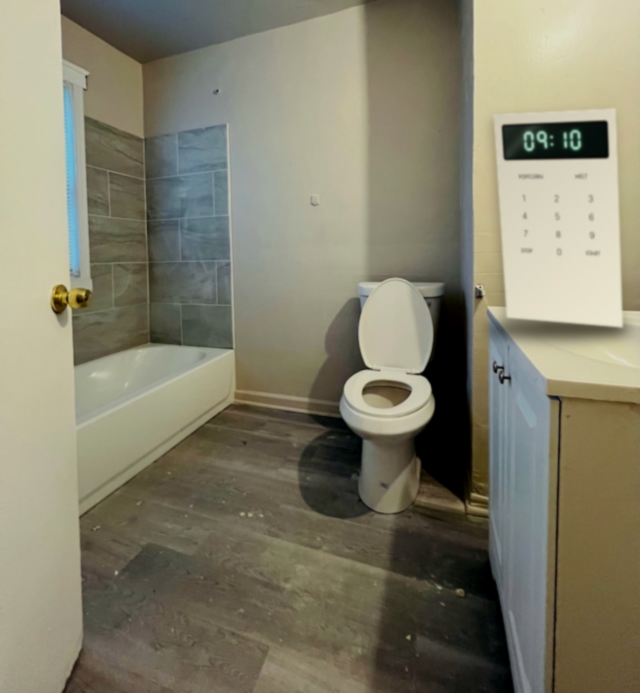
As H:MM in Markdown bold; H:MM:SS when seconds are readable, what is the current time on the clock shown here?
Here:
**9:10**
